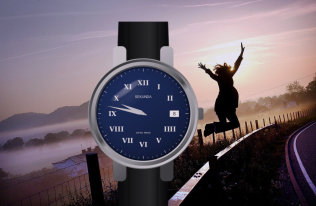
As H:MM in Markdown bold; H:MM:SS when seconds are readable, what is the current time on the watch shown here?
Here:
**9:47**
